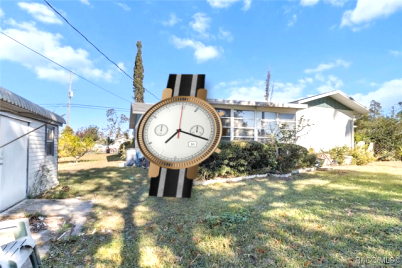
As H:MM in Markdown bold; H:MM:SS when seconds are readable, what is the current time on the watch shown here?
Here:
**7:18**
